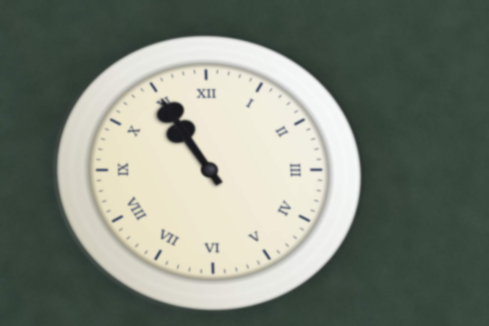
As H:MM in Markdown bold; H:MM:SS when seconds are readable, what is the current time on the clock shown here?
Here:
**10:55**
